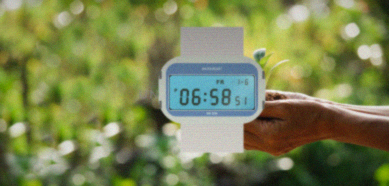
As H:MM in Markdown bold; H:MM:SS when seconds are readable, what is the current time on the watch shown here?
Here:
**6:58**
